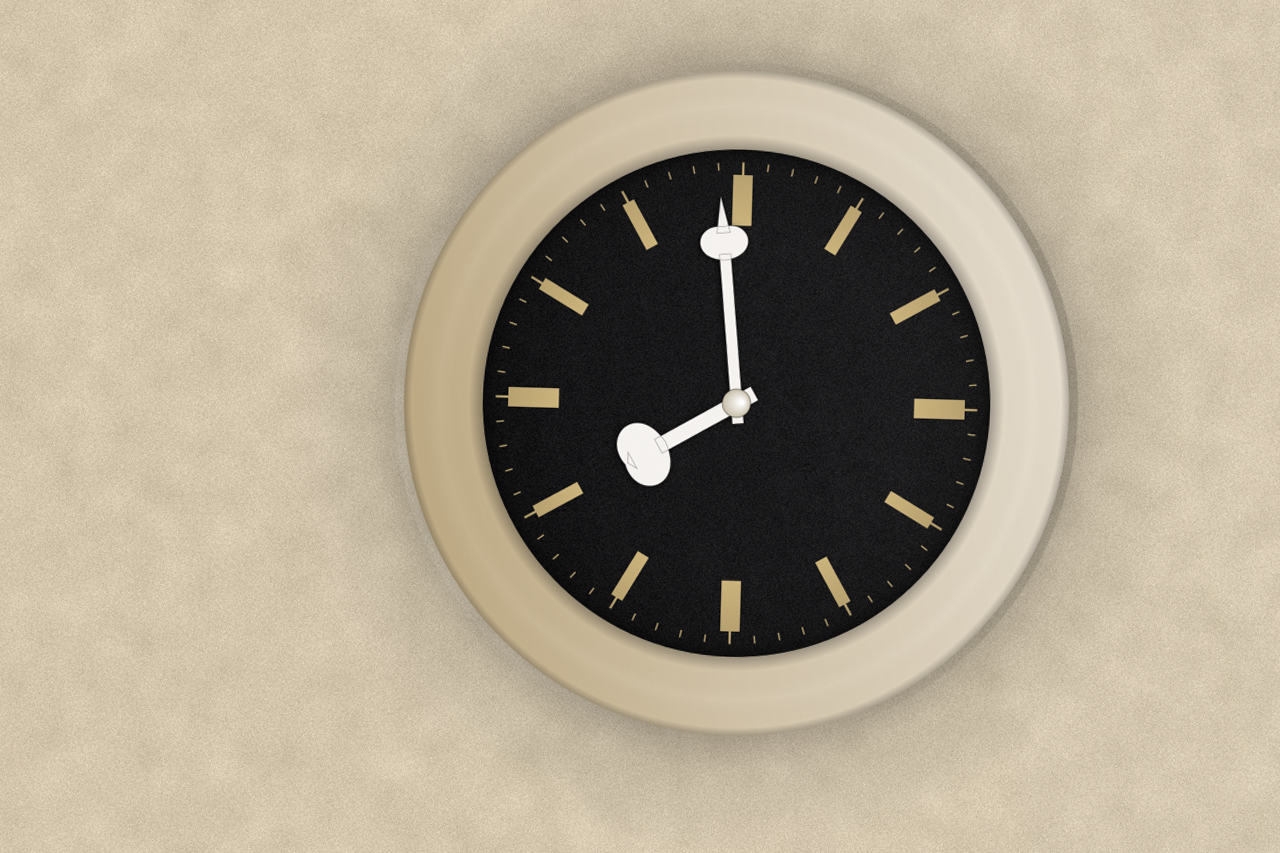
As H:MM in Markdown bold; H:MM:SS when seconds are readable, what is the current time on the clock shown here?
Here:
**7:59**
